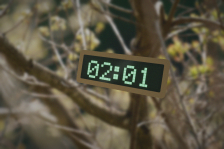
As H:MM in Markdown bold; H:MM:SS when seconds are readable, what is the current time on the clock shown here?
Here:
**2:01**
